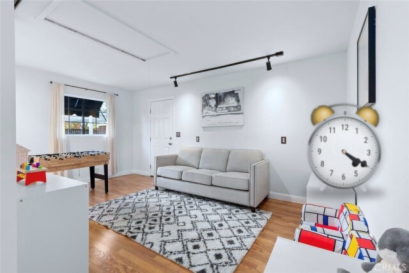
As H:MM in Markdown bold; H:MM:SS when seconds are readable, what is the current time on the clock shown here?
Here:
**4:20**
